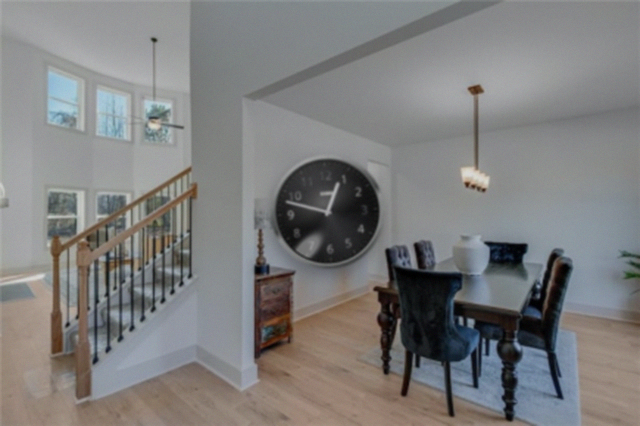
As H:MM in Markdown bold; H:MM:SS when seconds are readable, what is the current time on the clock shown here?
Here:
**12:48**
